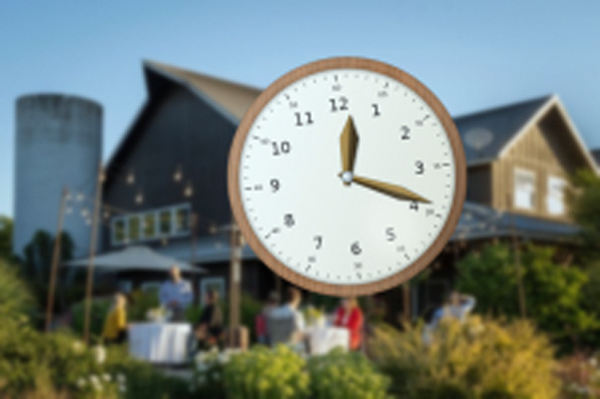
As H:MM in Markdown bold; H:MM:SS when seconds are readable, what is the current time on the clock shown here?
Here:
**12:19**
